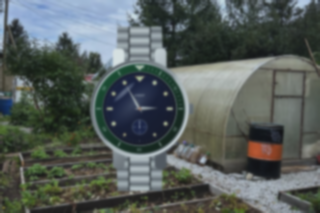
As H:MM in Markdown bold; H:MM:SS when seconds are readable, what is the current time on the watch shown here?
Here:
**2:55**
